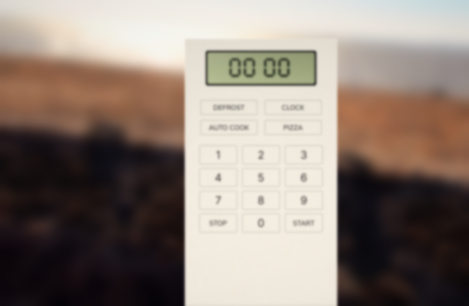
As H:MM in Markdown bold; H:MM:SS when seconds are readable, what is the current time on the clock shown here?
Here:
**0:00**
